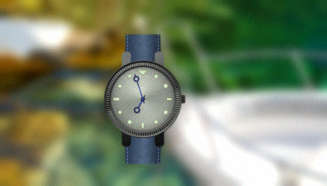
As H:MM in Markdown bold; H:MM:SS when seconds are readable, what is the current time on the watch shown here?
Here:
**6:57**
